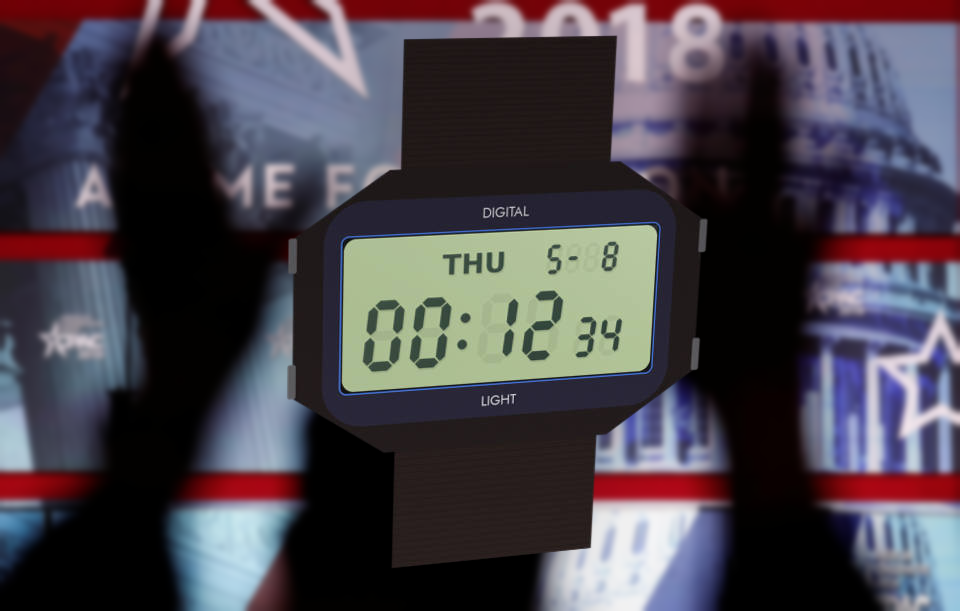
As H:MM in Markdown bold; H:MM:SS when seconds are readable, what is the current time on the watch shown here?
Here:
**0:12:34**
